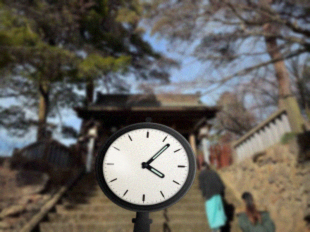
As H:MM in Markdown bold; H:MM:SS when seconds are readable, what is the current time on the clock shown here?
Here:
**4:07**
